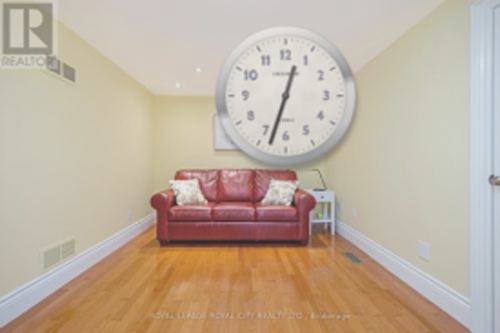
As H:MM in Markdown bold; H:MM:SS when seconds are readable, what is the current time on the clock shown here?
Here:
**12:33**
